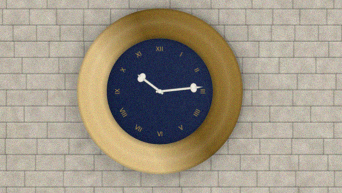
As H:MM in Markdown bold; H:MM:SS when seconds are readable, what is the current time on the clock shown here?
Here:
**10:14**
